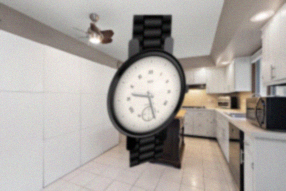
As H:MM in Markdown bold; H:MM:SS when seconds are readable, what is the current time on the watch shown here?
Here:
**9:27**
